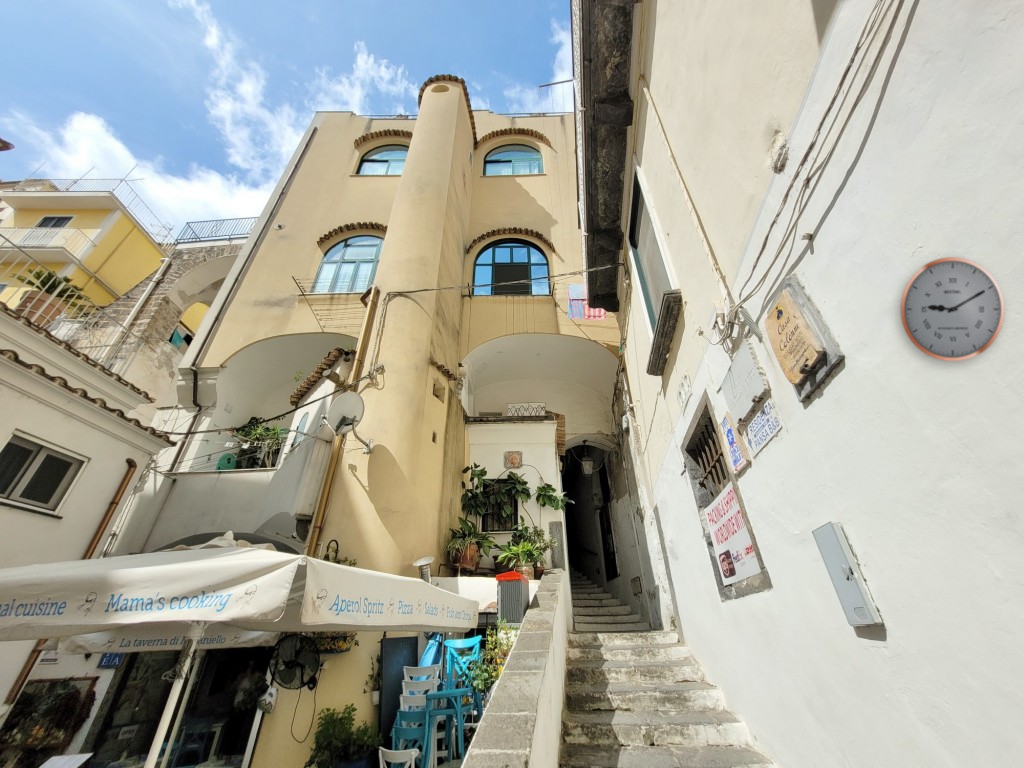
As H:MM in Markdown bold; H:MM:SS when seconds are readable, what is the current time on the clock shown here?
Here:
**9:10**
